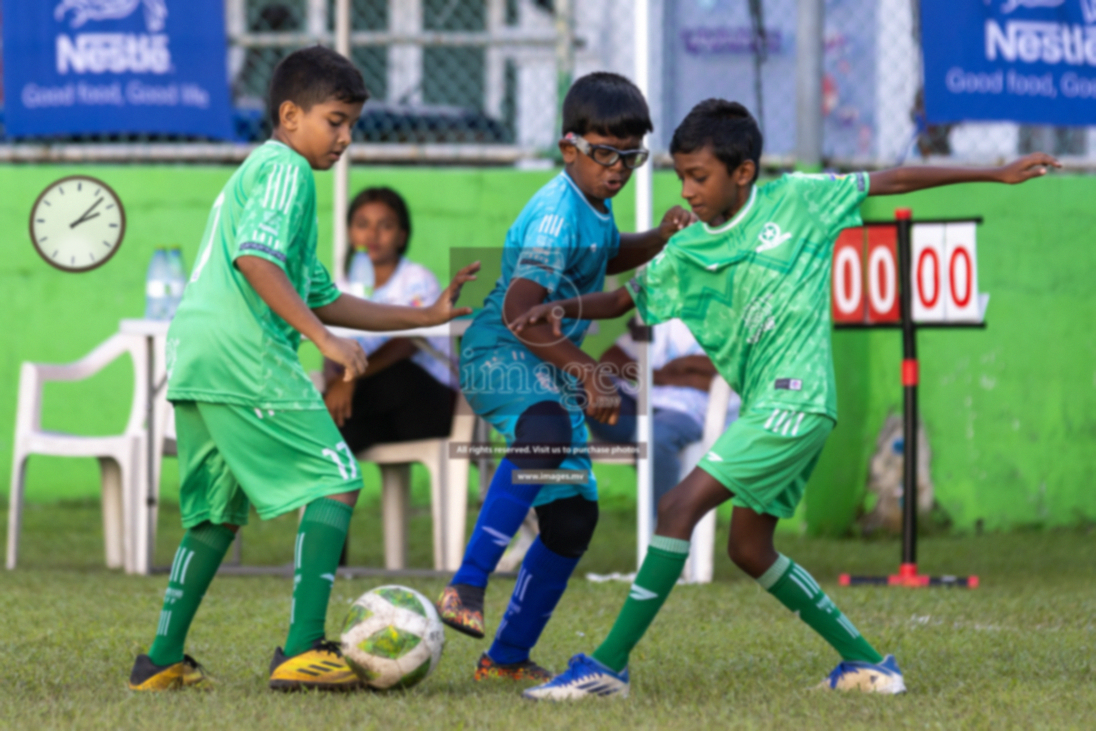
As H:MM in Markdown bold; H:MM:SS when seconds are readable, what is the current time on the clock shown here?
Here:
**2:07**
